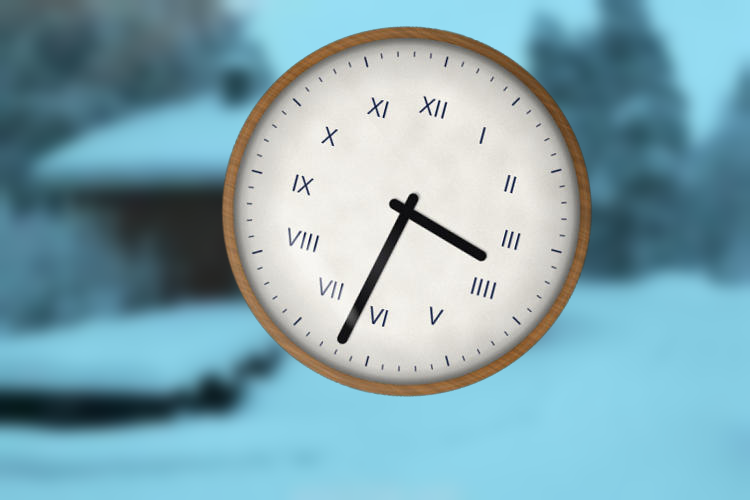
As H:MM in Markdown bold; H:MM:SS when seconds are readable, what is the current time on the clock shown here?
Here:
**3:32**
